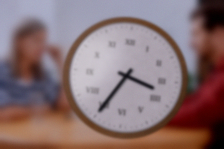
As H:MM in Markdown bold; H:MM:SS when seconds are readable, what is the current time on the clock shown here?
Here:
**3:35**
